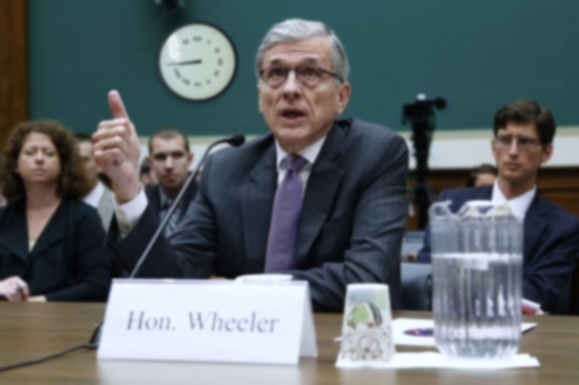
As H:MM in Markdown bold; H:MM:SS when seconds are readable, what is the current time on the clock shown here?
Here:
**8:44**
